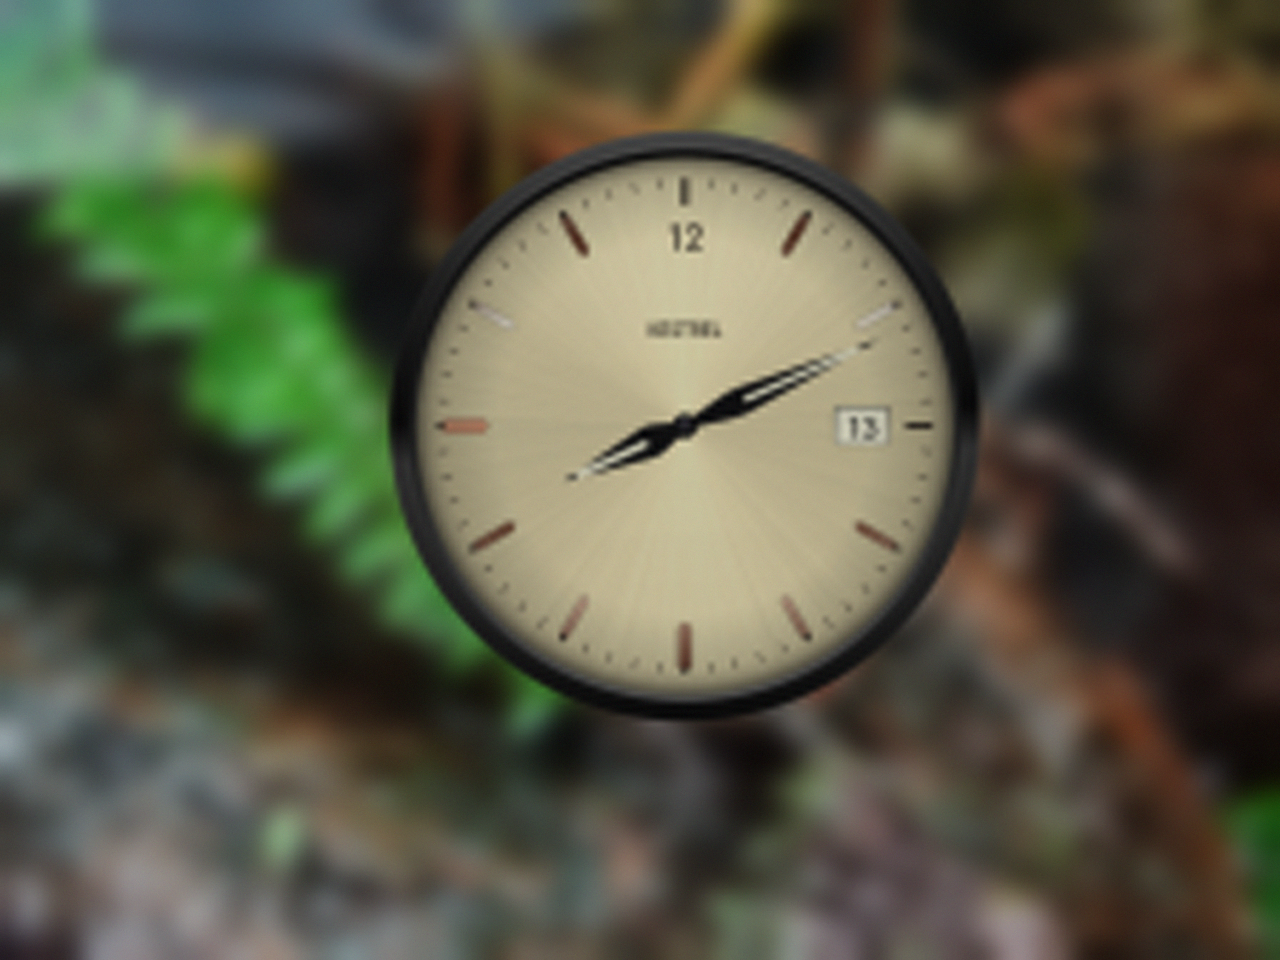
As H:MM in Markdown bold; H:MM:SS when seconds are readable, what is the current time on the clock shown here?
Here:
**8:11**
